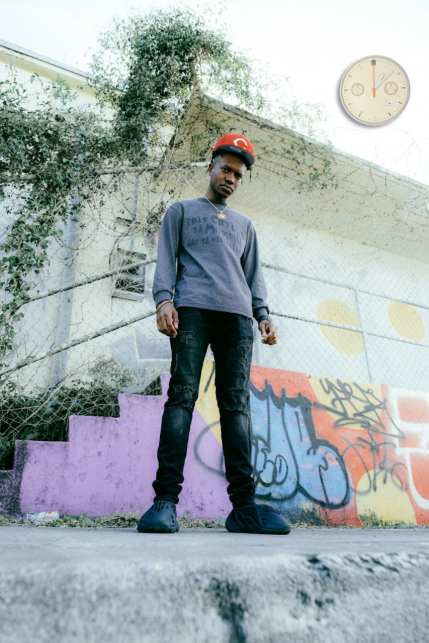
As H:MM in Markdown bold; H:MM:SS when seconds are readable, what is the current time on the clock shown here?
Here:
**1:08**
